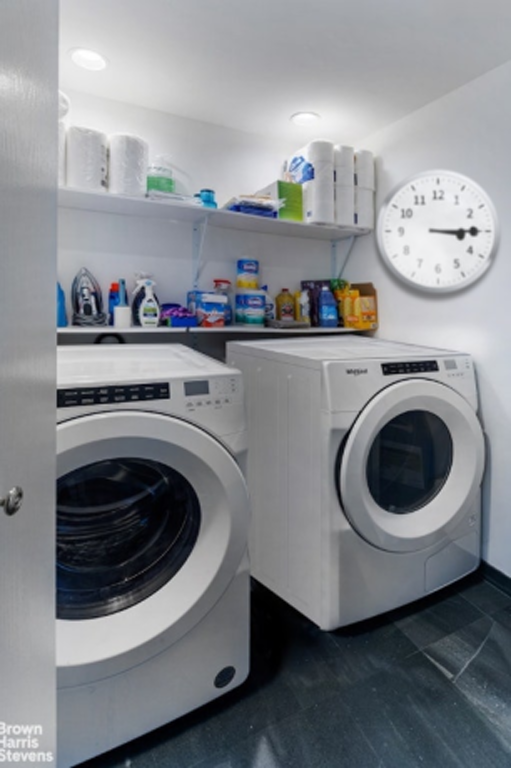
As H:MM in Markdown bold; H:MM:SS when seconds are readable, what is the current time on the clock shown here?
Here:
**3:15**
